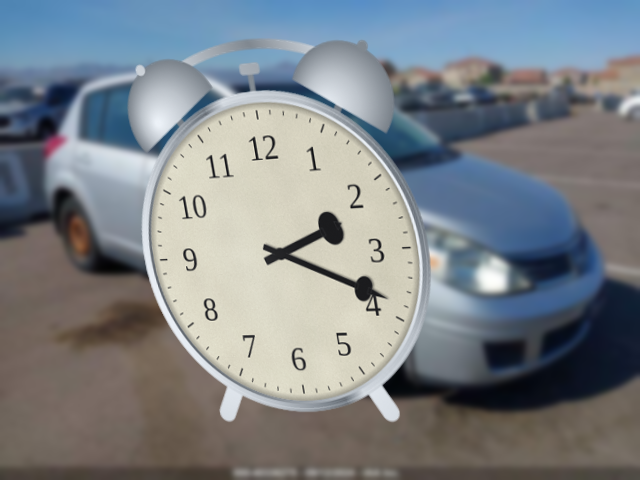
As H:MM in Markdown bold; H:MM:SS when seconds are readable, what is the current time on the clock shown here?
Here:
**2:19**
